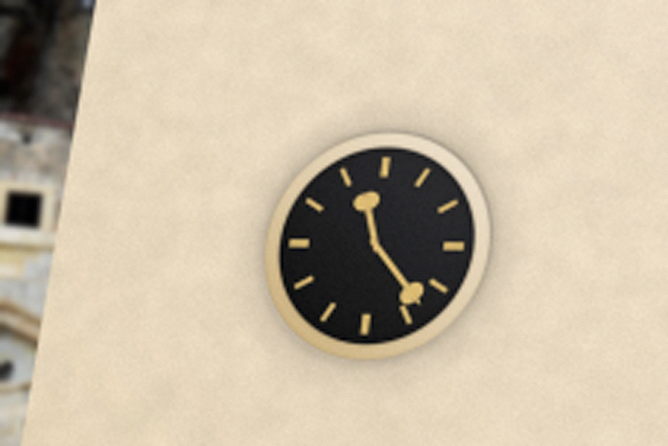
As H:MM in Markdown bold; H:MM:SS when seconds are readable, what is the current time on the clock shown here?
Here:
**11:23**
